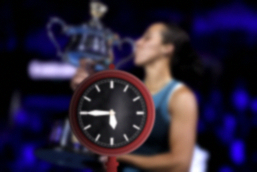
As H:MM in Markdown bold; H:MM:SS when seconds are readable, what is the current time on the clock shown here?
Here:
**5:45**
